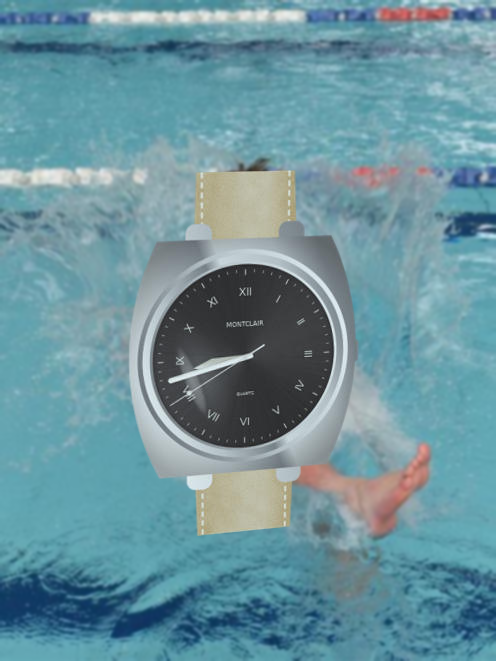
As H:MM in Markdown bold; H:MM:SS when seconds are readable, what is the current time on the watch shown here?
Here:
**8:42:40**
